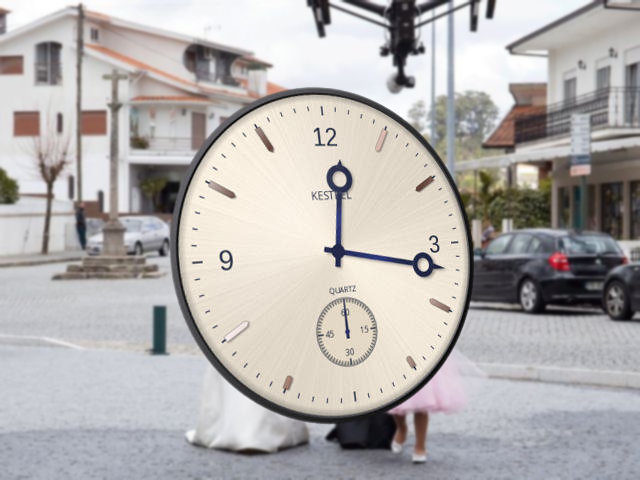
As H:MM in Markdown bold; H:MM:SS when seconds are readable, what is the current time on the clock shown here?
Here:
**12:17**
